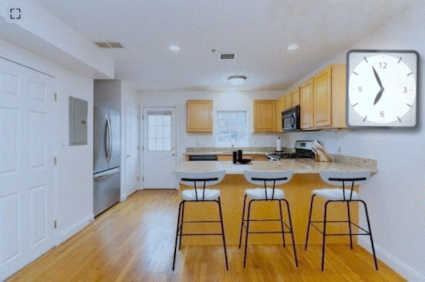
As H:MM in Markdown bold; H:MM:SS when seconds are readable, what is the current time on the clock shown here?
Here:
**6:56**
